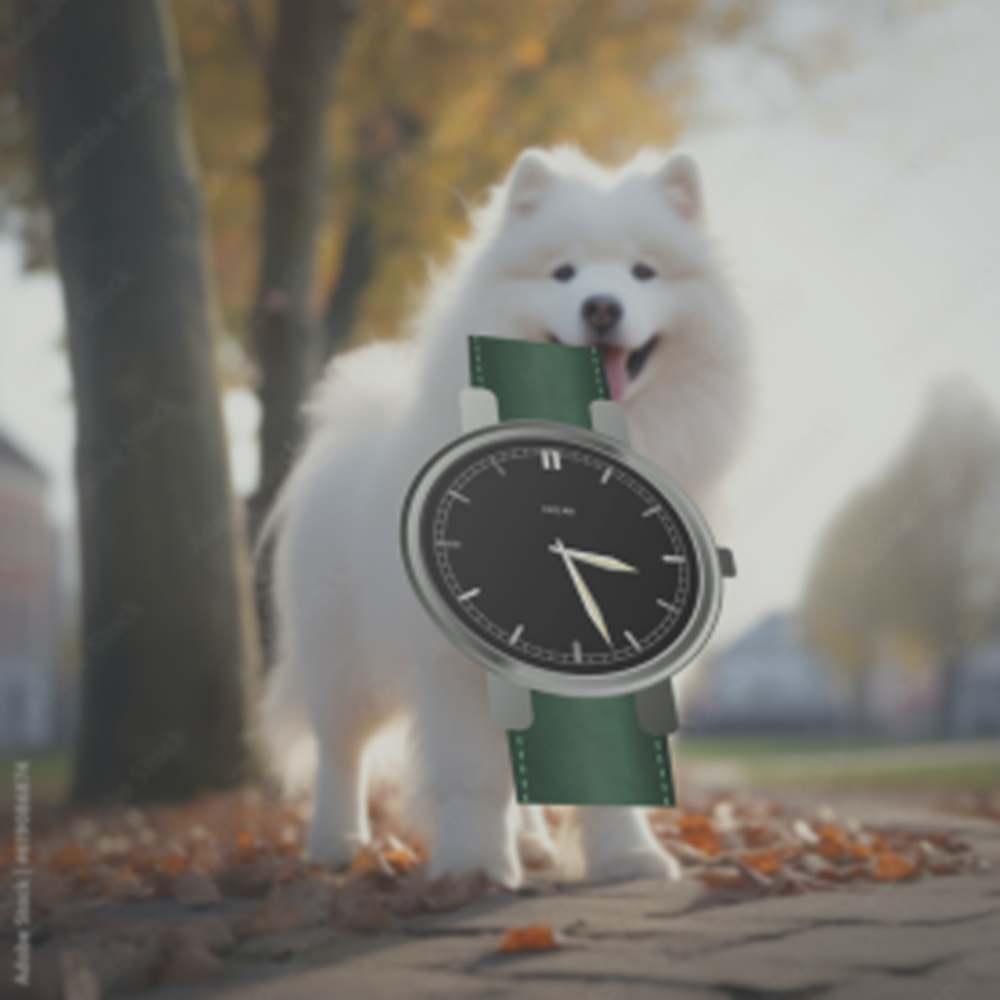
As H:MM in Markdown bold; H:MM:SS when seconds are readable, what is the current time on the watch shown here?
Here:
**3:27**
